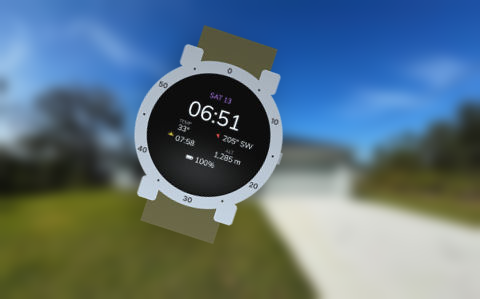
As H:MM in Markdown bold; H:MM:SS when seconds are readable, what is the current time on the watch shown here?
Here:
**6:51**
